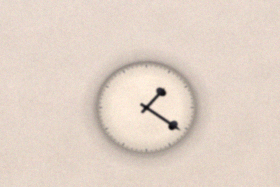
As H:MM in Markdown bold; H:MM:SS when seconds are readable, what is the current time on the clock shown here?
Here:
**1:21**
